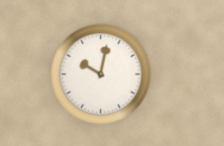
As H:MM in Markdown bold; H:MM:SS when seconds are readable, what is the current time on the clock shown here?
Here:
**10:02**
